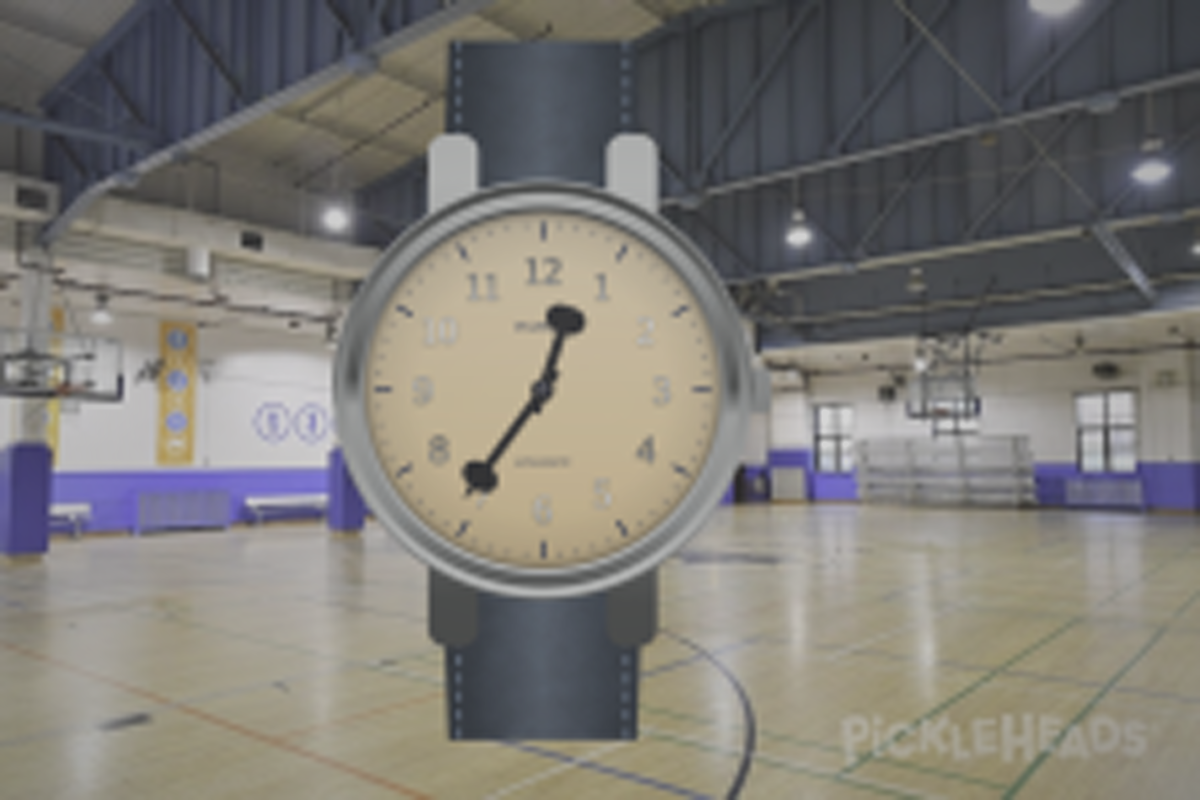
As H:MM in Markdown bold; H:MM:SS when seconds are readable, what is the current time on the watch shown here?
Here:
**12:36**
